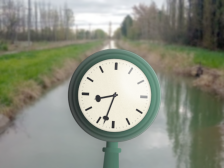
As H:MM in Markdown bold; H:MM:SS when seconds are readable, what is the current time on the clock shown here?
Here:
**8:33**
